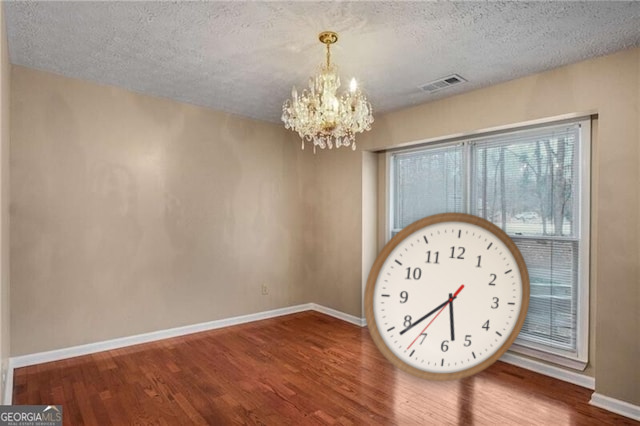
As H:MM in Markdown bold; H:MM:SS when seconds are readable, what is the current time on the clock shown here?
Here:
**5:38:36**
